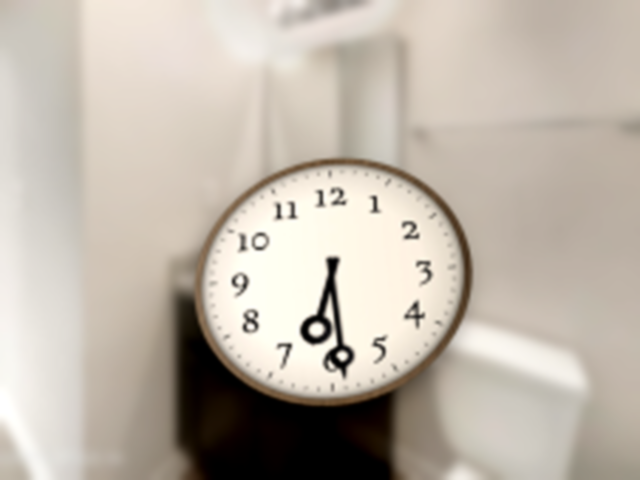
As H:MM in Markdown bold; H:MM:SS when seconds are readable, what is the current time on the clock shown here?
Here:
**6:29**
